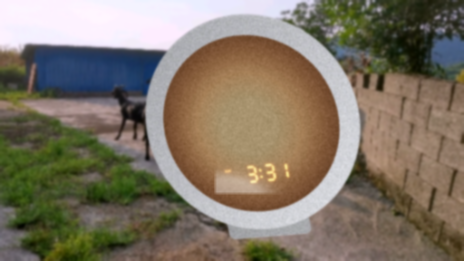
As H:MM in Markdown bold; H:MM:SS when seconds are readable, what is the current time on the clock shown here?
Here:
**3:31**
